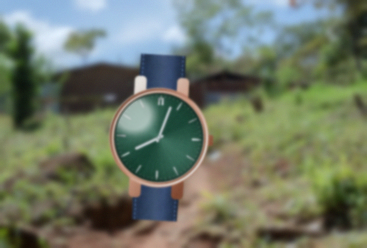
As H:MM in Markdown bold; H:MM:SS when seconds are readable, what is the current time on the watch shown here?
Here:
**8:03**
